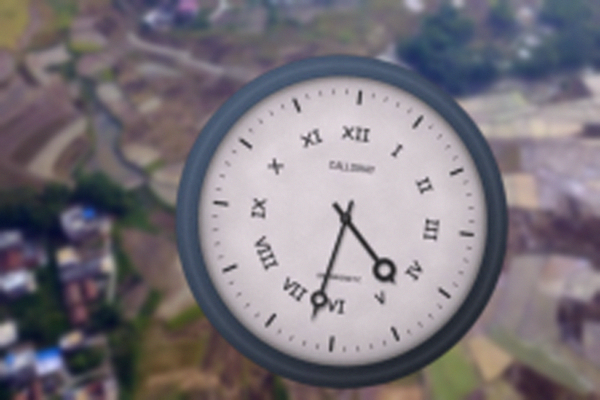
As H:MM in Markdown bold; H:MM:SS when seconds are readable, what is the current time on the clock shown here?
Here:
**4:32**
